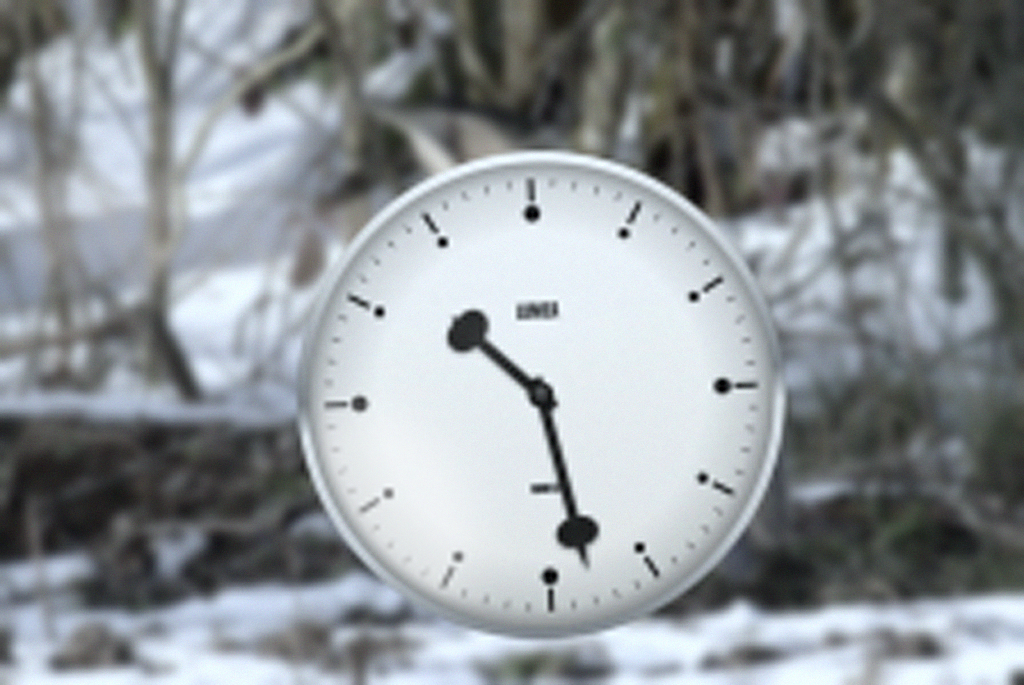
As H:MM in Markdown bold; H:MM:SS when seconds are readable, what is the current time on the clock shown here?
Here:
**10:28**
